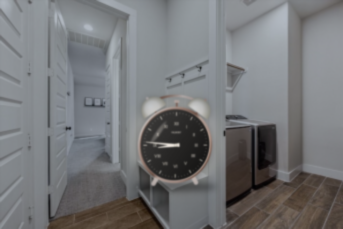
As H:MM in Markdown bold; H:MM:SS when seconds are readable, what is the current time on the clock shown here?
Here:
**8:46**
